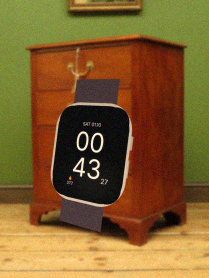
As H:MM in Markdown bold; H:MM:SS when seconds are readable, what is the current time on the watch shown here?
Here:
**0:43**
